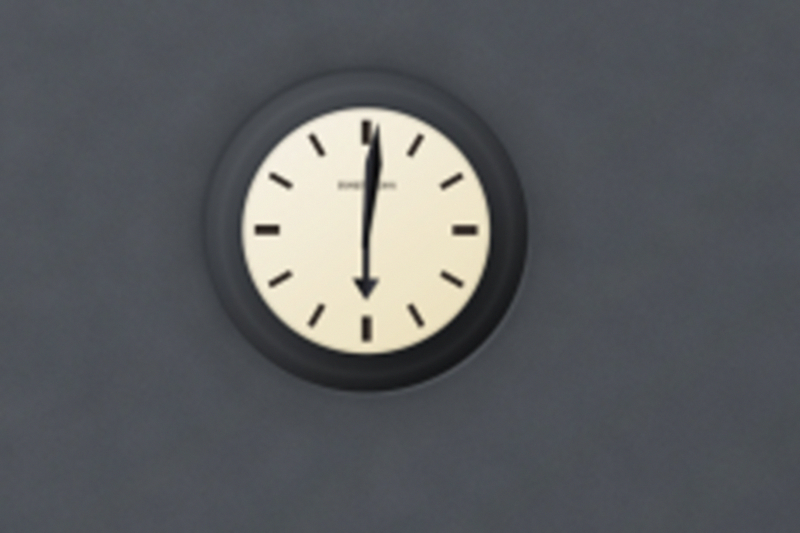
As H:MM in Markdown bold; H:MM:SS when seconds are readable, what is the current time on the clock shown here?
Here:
**6:01**
